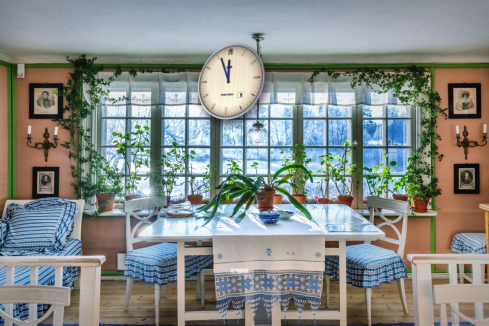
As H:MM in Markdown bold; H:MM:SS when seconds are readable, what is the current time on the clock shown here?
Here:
**11:56**
